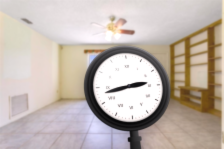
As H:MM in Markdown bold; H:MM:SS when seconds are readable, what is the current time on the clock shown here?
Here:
**2:43**
